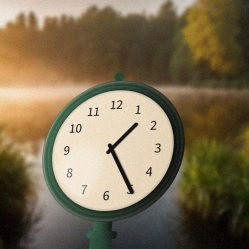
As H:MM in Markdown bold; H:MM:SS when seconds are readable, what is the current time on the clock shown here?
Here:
**1:25**
